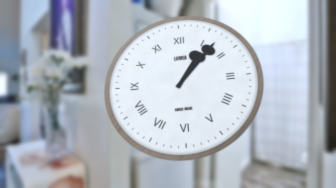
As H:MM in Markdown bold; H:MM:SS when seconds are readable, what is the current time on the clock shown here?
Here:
**1:07**
